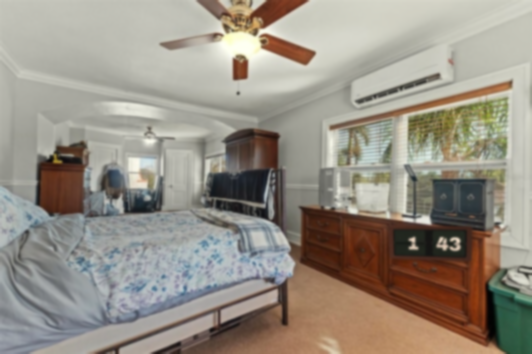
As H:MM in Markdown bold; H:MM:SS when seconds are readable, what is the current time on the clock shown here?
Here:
**1:43**
